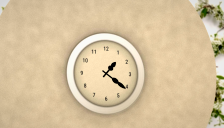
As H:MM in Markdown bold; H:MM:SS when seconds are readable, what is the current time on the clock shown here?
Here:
**1:21**
